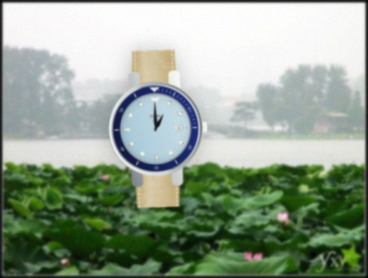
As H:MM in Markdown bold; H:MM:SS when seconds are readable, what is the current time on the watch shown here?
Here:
**1:00**
